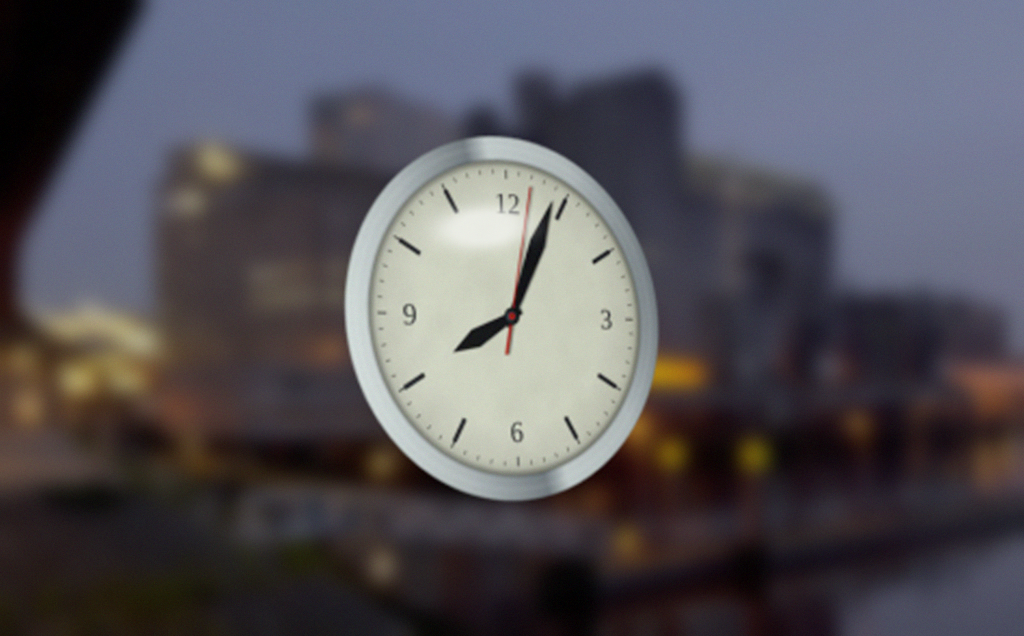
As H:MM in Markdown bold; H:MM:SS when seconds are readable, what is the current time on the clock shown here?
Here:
**8:04:02**
